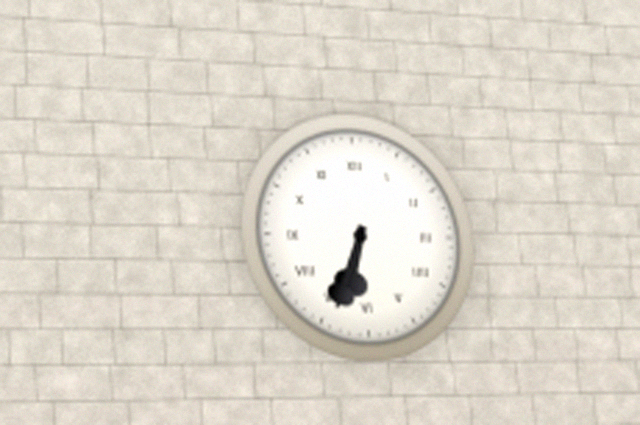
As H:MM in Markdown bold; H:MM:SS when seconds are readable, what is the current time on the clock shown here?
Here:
**6:34**
